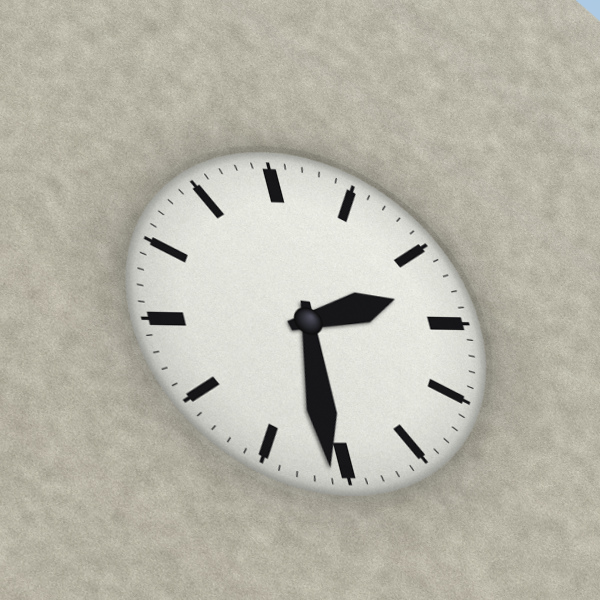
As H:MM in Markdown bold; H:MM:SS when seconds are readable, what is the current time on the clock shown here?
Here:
**2:31**
